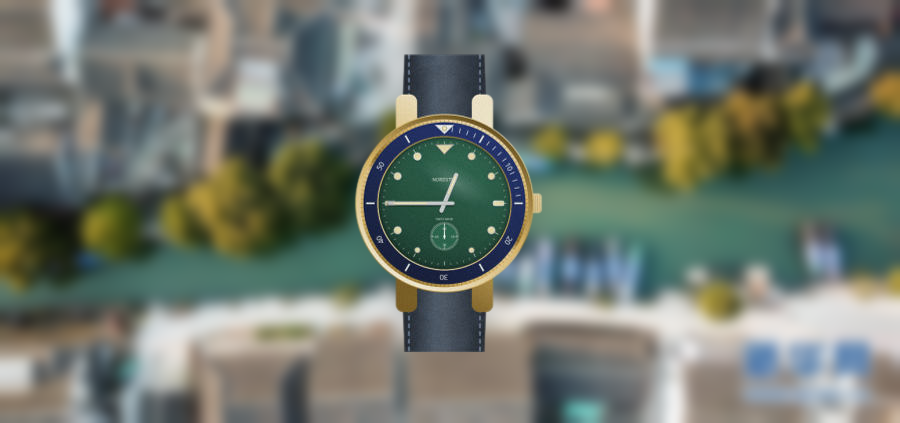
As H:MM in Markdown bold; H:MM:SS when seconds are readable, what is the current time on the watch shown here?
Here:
**12:45**
